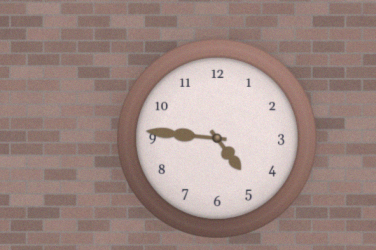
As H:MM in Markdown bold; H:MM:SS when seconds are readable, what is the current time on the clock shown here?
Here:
**4:46**
